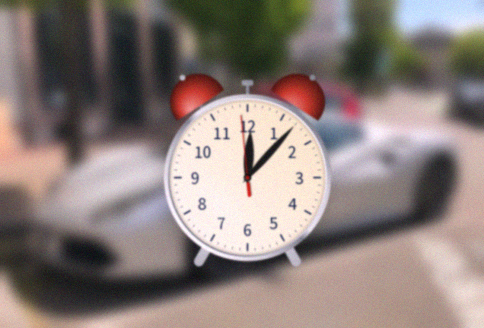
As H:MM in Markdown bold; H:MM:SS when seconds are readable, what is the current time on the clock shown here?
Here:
**12:06:59**
